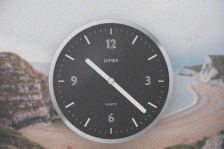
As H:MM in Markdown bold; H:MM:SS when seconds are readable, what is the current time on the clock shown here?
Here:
**10:22**
